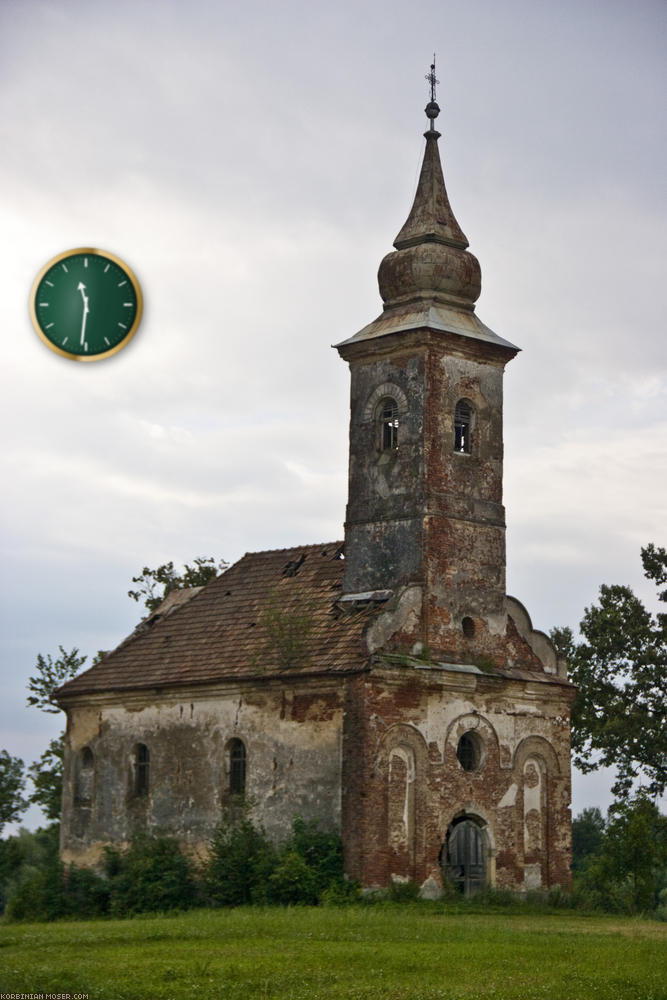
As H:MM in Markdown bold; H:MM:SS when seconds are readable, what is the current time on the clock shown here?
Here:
**11:31**
